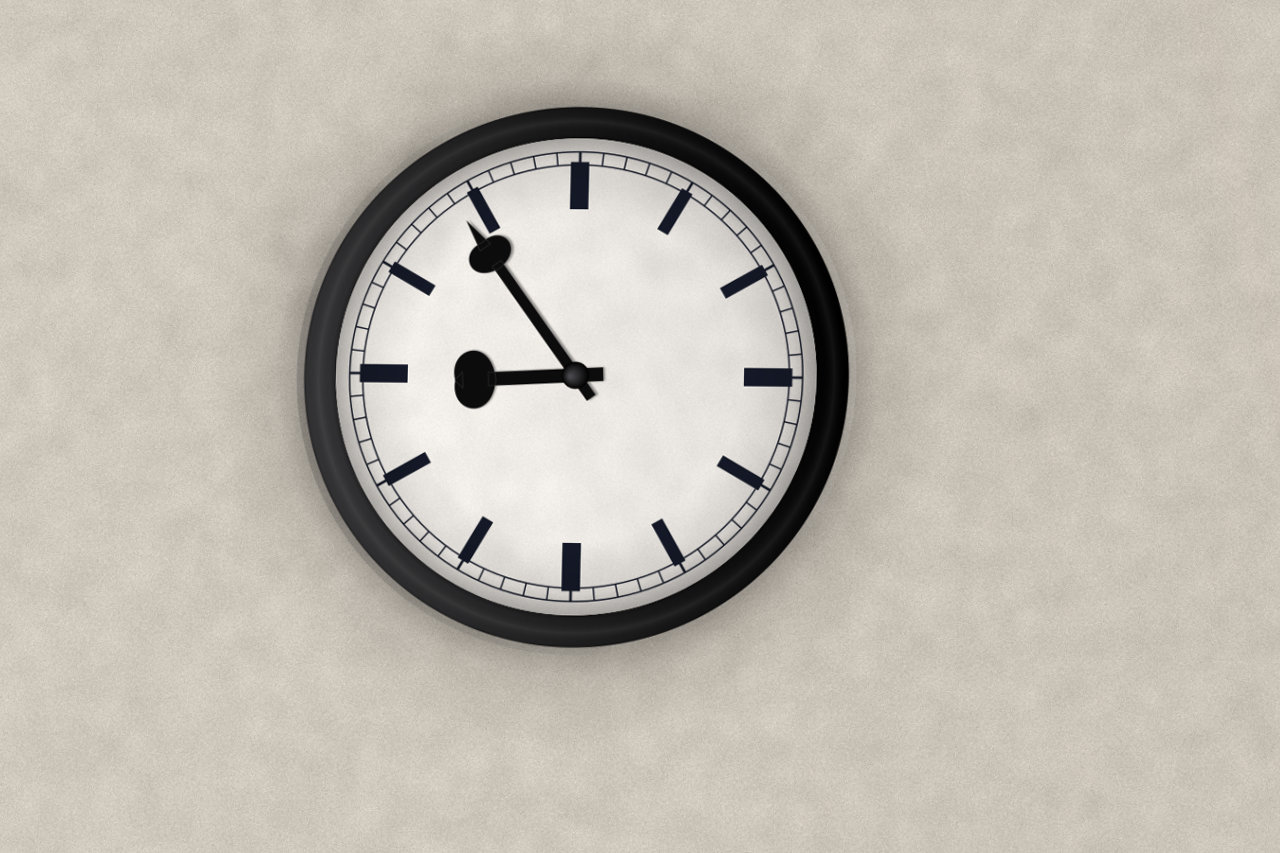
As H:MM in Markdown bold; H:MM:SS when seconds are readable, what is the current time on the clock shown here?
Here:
**8:54**
